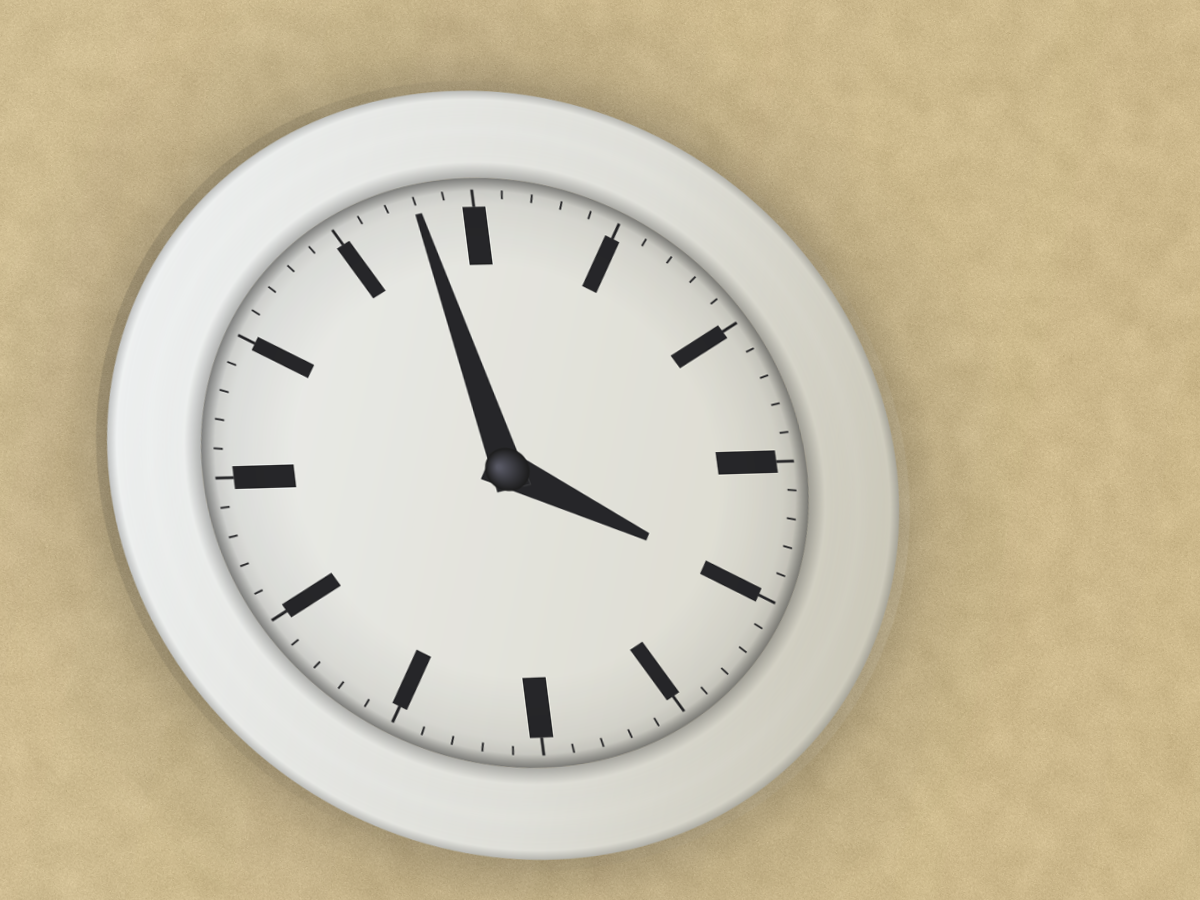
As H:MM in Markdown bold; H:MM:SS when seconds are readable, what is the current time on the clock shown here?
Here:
**3:58**
